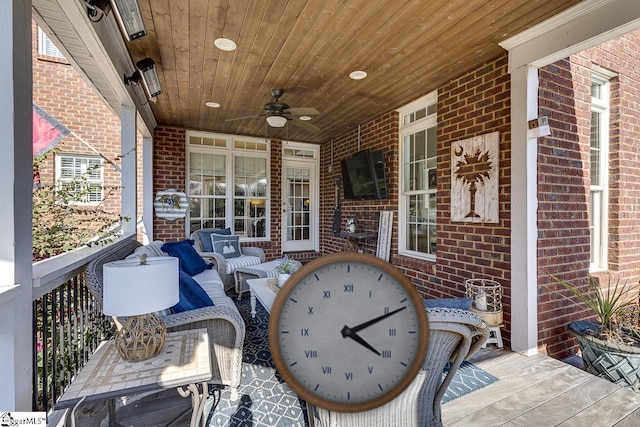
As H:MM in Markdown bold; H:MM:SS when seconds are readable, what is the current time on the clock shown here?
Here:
**4:11**
